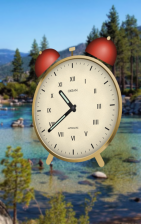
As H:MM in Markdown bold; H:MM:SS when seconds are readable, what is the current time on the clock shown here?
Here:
**10:39**
